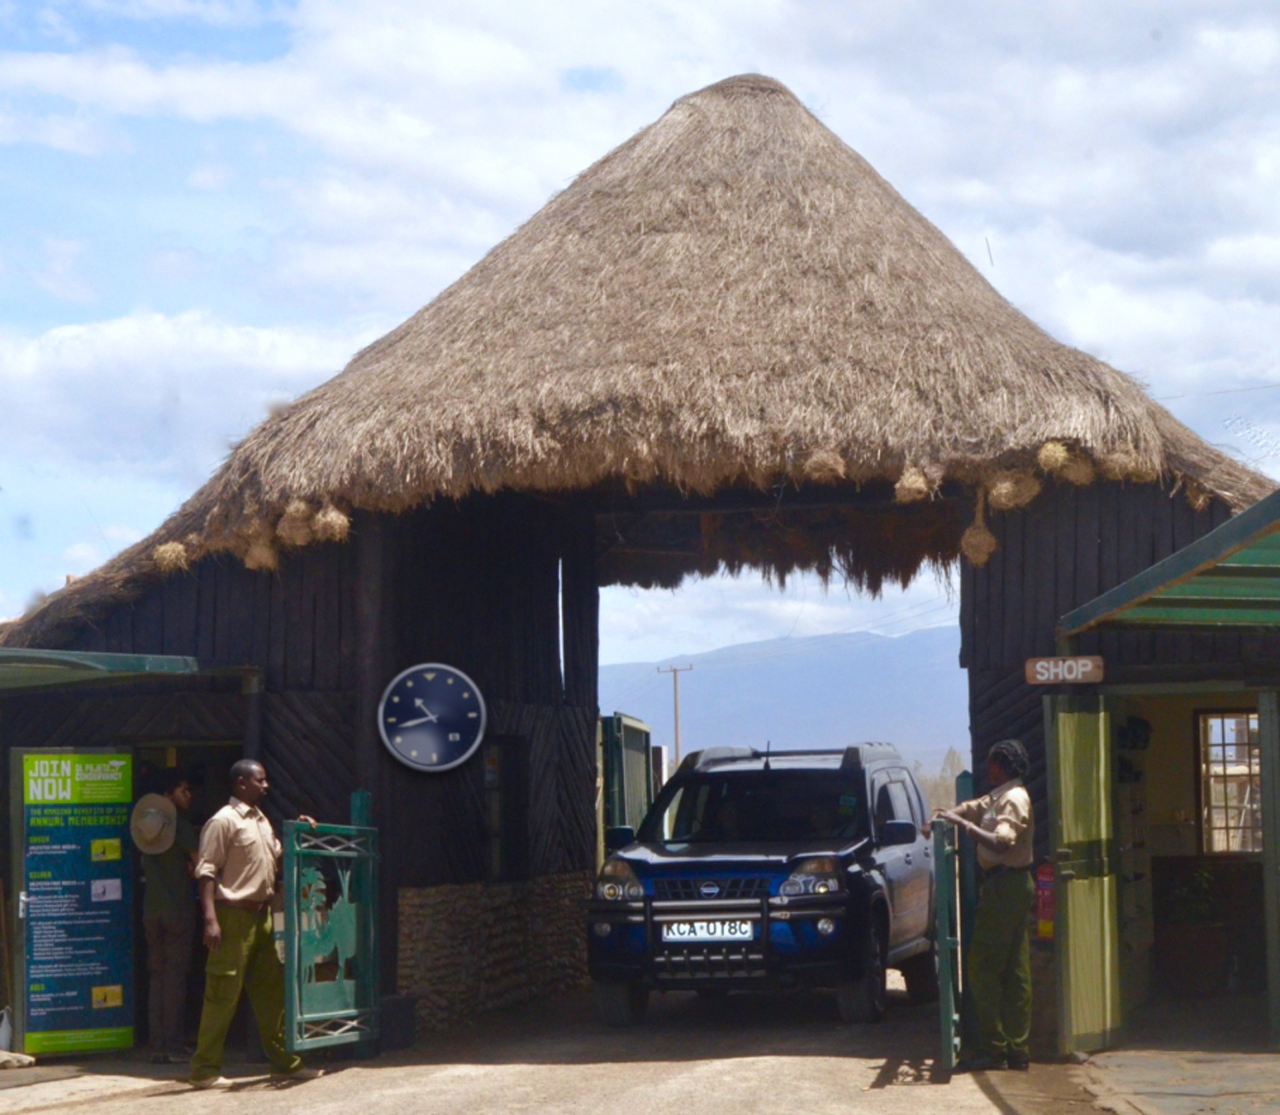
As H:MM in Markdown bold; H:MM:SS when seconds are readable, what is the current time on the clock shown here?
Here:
**10:43**
